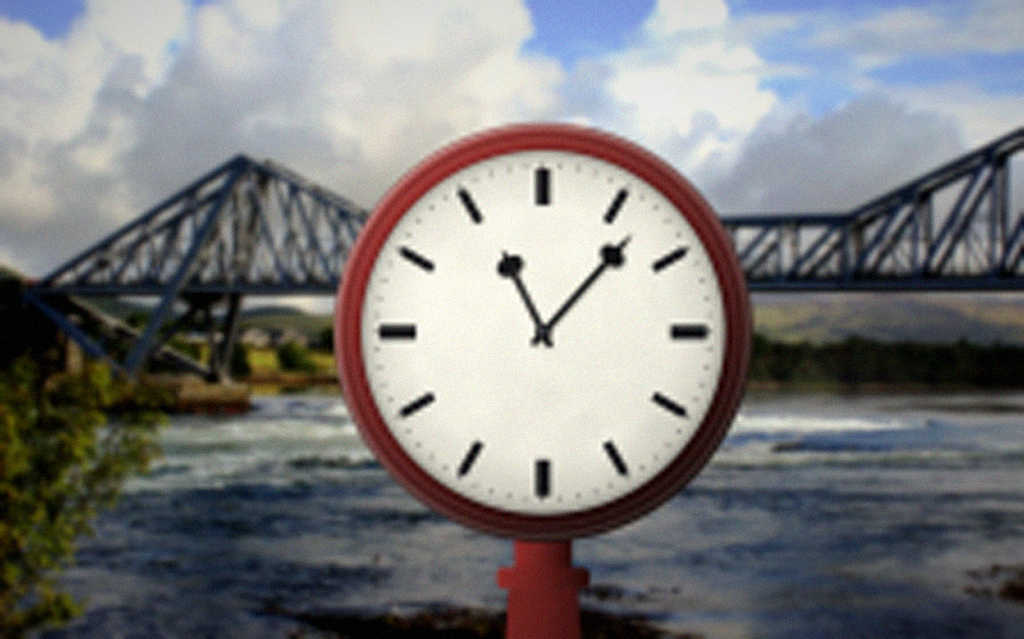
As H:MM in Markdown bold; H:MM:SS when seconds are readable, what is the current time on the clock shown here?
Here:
**11:07**
